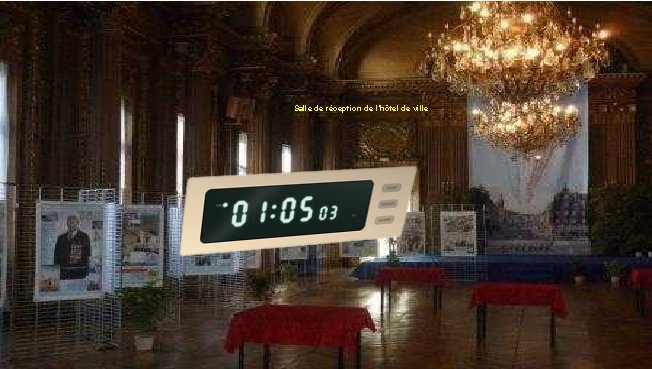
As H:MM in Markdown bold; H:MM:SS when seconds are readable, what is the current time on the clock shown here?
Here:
**1:05:03**
